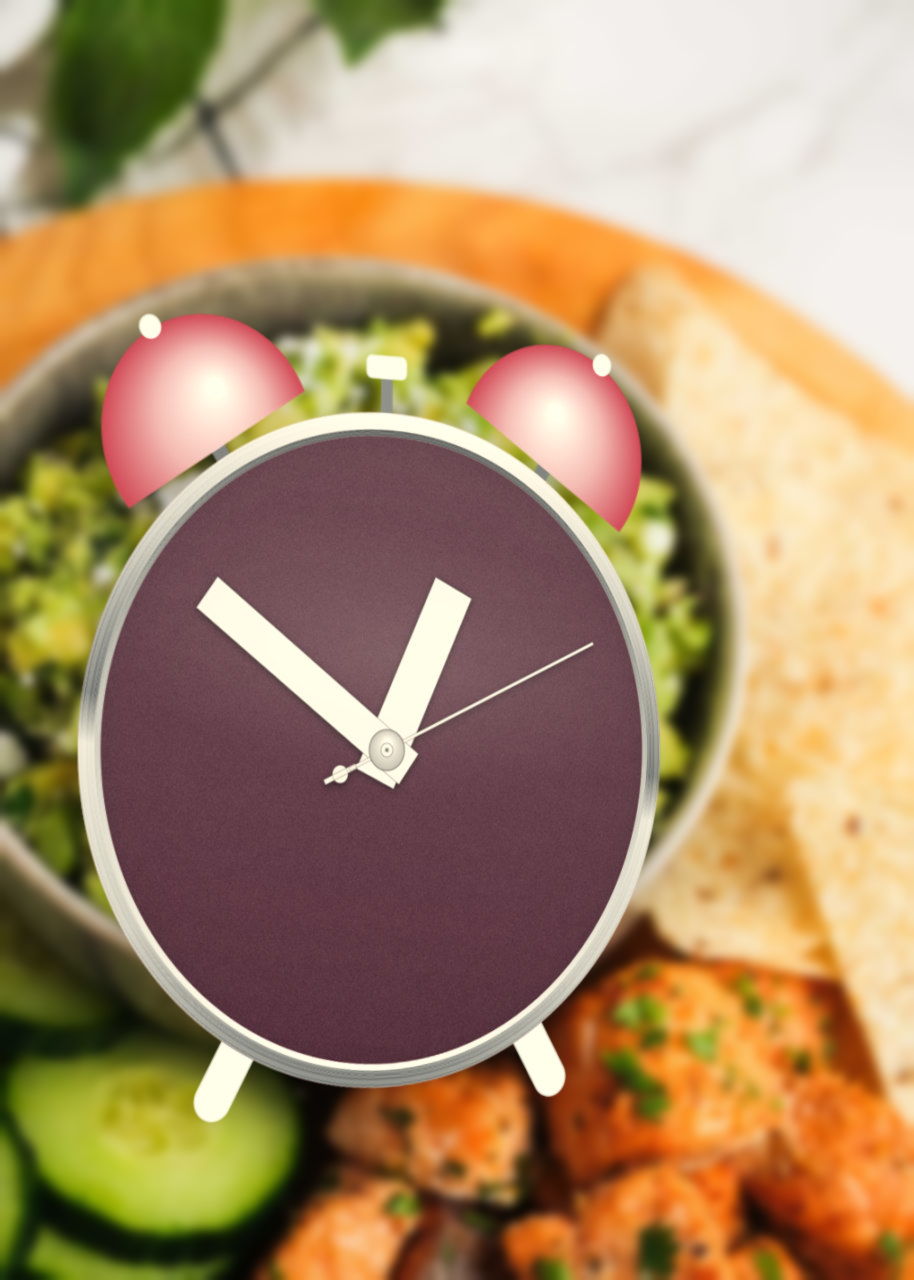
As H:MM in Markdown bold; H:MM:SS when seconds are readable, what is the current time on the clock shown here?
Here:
**12:51:11**
